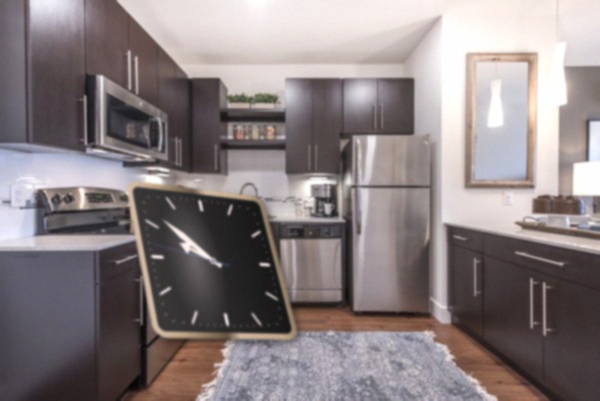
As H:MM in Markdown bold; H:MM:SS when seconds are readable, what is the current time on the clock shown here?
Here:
**9:51:47**
